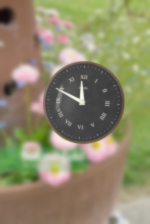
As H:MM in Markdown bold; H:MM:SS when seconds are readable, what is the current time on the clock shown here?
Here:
**11:49**
